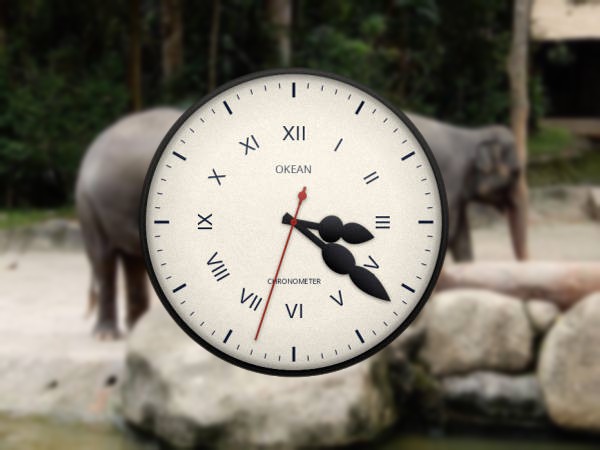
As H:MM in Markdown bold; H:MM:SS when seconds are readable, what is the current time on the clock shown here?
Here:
**3:21:33**
